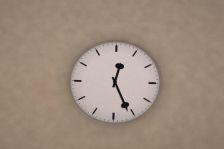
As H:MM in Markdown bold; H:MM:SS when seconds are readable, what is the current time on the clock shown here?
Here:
**12:26**
